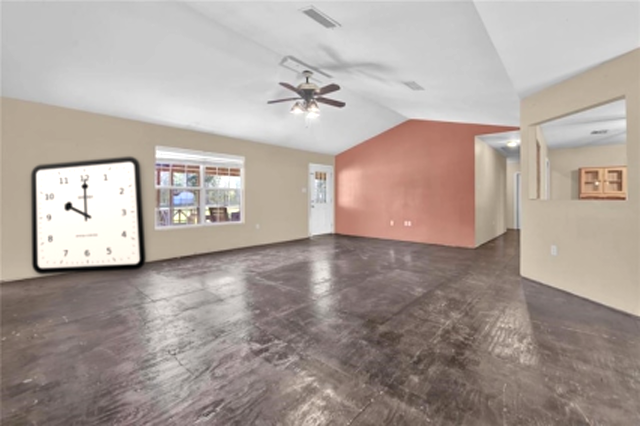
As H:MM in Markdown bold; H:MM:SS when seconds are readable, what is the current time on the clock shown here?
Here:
**10:00**
